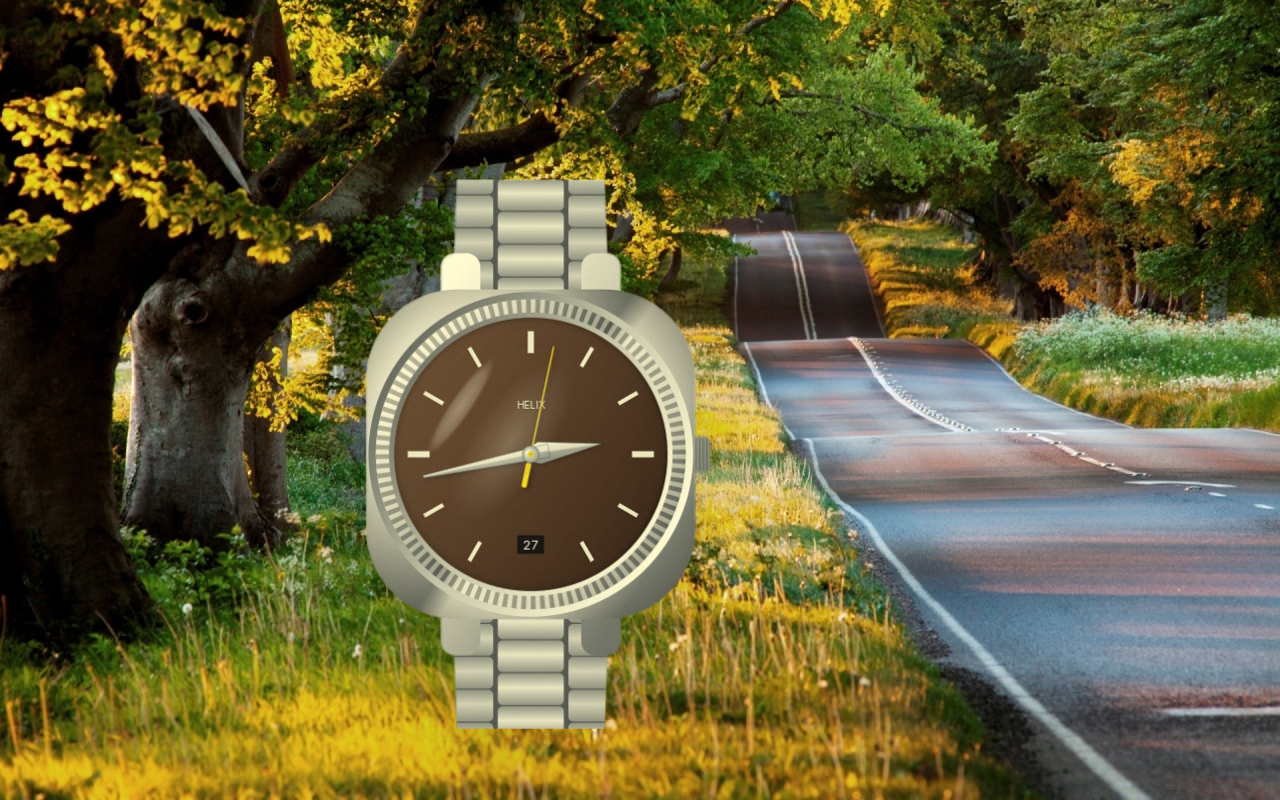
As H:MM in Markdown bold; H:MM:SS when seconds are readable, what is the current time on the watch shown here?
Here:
**2:43:02**
